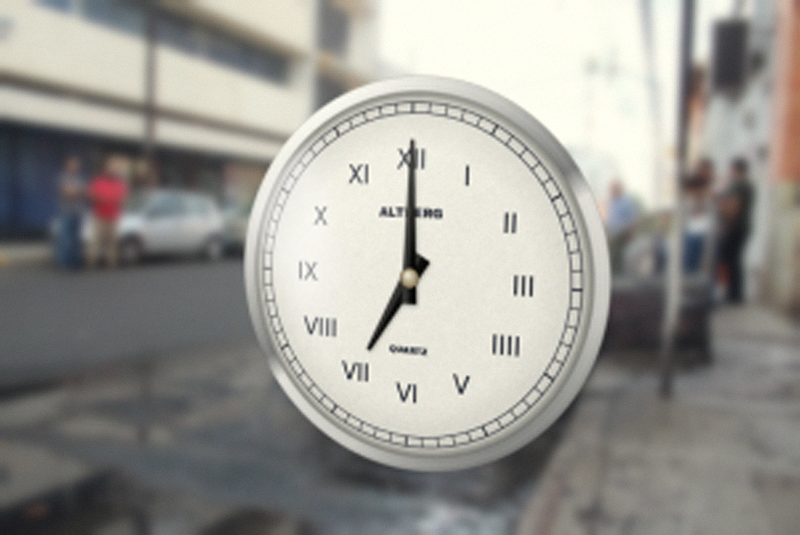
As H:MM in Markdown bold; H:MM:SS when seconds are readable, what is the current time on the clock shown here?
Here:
**7:00**
